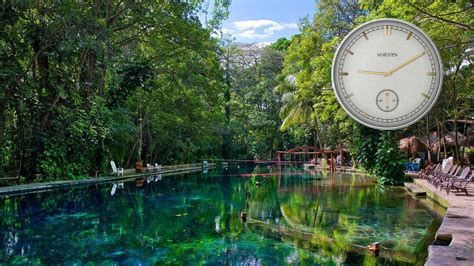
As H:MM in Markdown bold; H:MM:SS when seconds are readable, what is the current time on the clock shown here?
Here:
**9:10**
